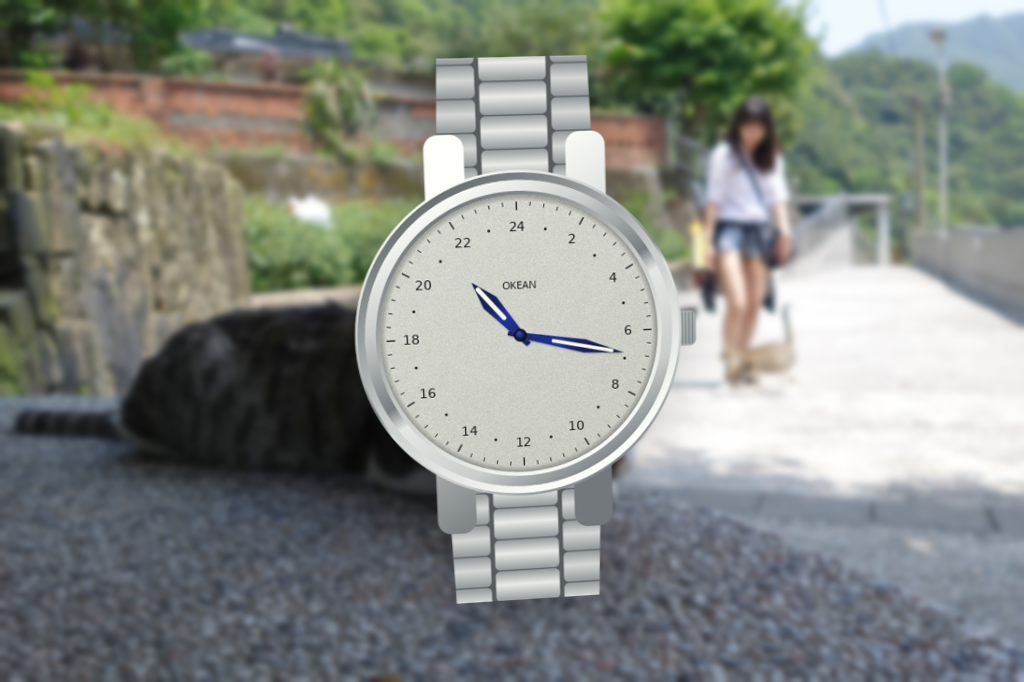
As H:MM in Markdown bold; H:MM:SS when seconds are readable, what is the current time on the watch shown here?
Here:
**21:17**
